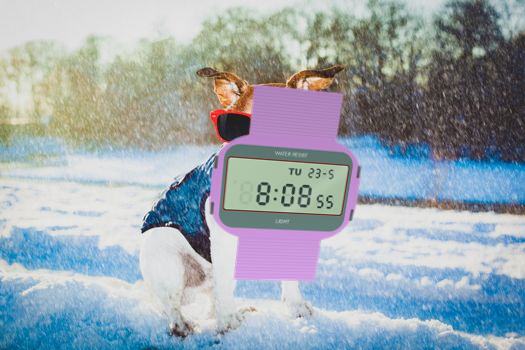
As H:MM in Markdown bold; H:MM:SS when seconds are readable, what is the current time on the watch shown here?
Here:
**8:08:55**
